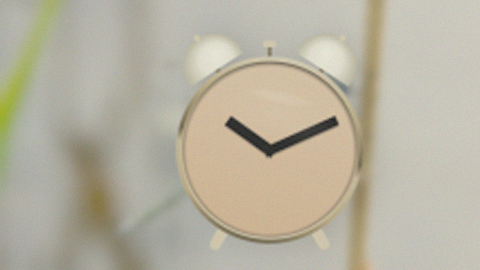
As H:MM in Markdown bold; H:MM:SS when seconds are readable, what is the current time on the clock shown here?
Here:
**10:11**
